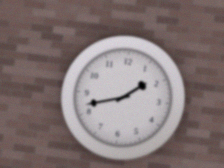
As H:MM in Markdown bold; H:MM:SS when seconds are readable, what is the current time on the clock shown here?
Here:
**1:42**
